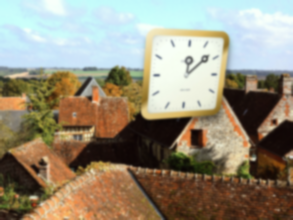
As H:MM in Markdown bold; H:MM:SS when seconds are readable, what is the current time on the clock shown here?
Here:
**12:08**
